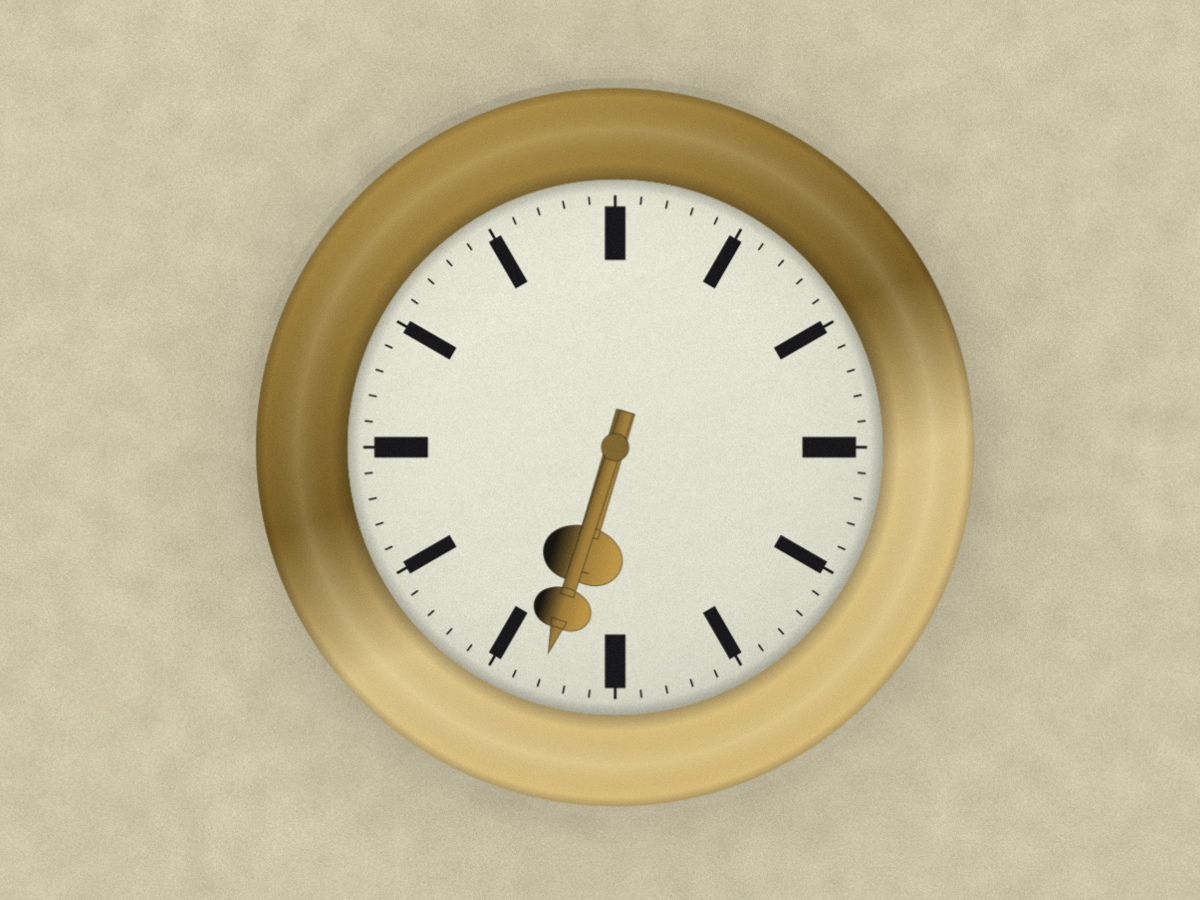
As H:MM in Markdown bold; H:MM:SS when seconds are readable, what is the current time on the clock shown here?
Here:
**6:33**
